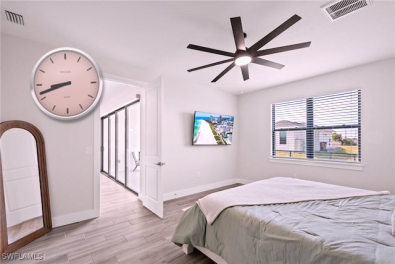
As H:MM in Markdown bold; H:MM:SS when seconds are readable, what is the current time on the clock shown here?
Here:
**8:42**
